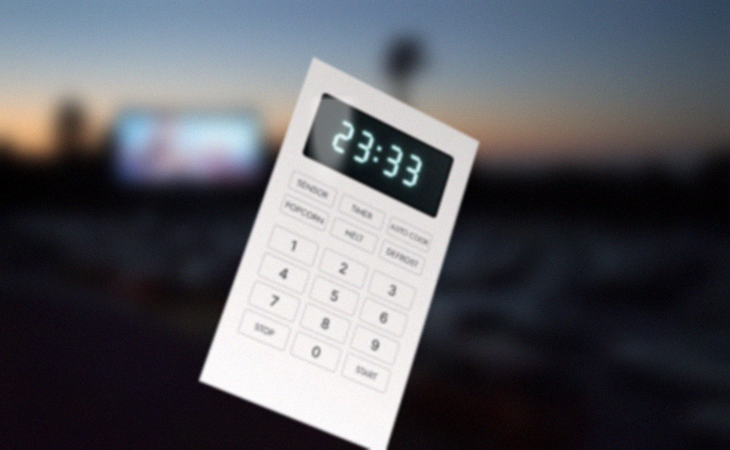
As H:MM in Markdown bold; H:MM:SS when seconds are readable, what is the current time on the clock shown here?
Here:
**23:33**
